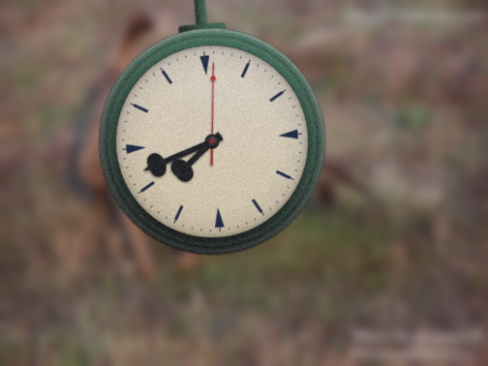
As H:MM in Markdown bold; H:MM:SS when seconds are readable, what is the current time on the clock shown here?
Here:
**7:42:01**
